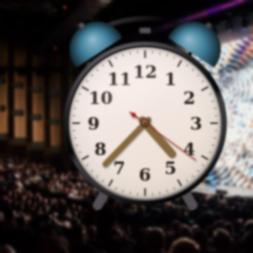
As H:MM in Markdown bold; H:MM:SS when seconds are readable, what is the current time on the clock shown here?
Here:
**4:37:21**
